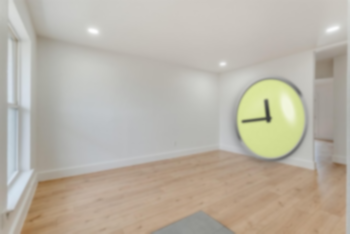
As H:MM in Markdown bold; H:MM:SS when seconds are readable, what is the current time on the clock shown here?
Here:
**11:44**
